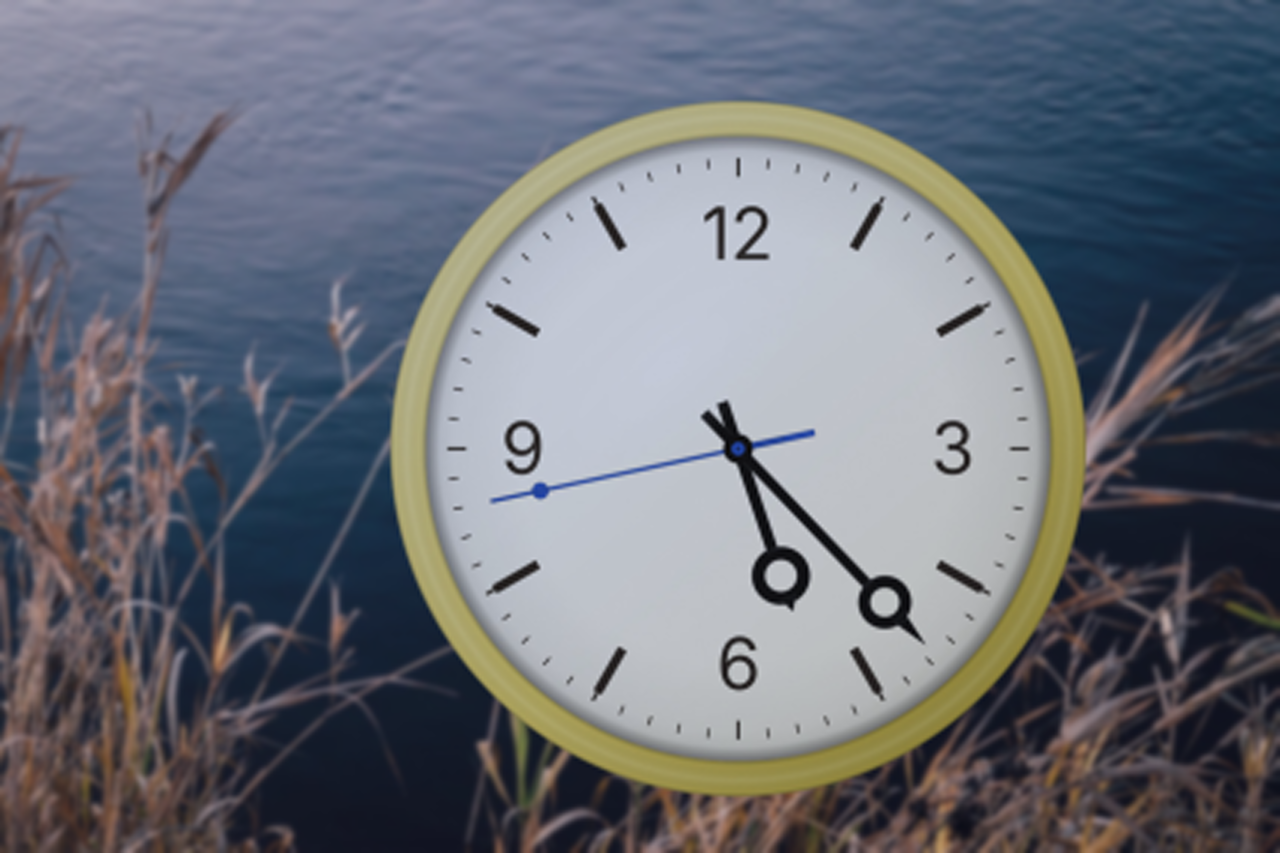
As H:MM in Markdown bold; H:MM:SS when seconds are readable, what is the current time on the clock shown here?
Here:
**5:22:43**
